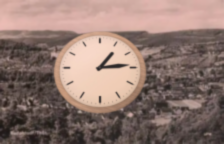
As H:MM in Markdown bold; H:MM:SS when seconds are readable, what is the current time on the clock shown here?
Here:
**1:14**
